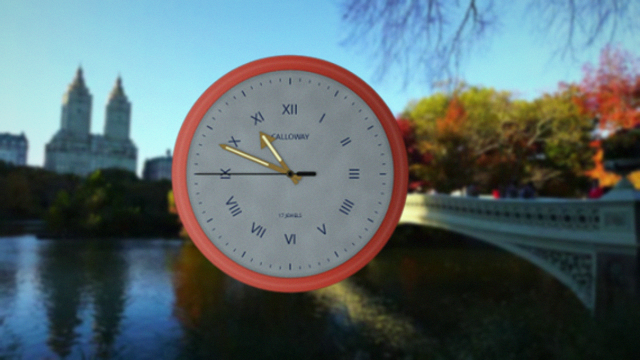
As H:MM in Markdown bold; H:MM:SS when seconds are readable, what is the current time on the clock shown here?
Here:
**10:48:45**
